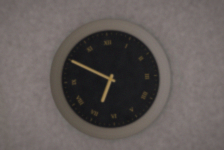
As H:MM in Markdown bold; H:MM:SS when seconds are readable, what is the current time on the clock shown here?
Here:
**6:50**
